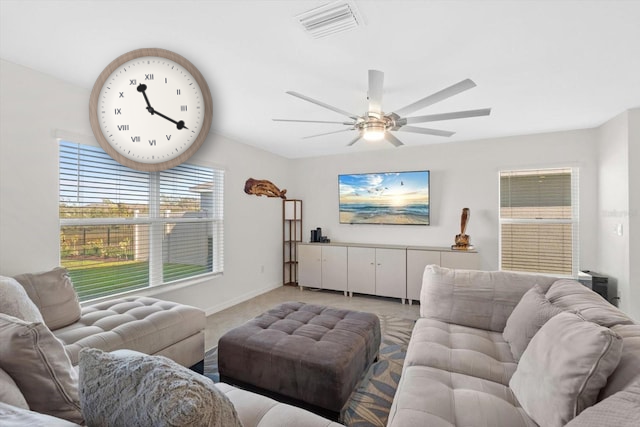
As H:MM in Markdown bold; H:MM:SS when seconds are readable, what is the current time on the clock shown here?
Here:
**11:20**
